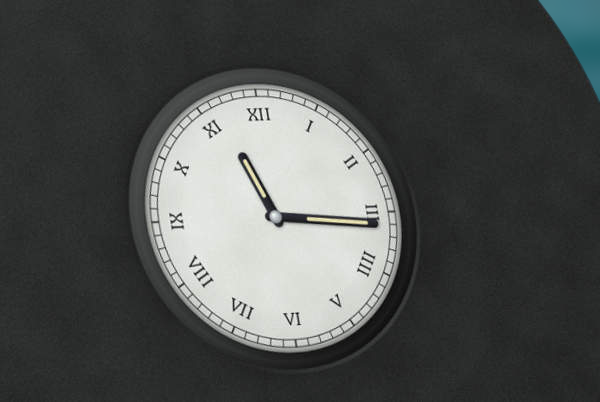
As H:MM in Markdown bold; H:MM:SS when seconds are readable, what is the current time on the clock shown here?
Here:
**11:16**
